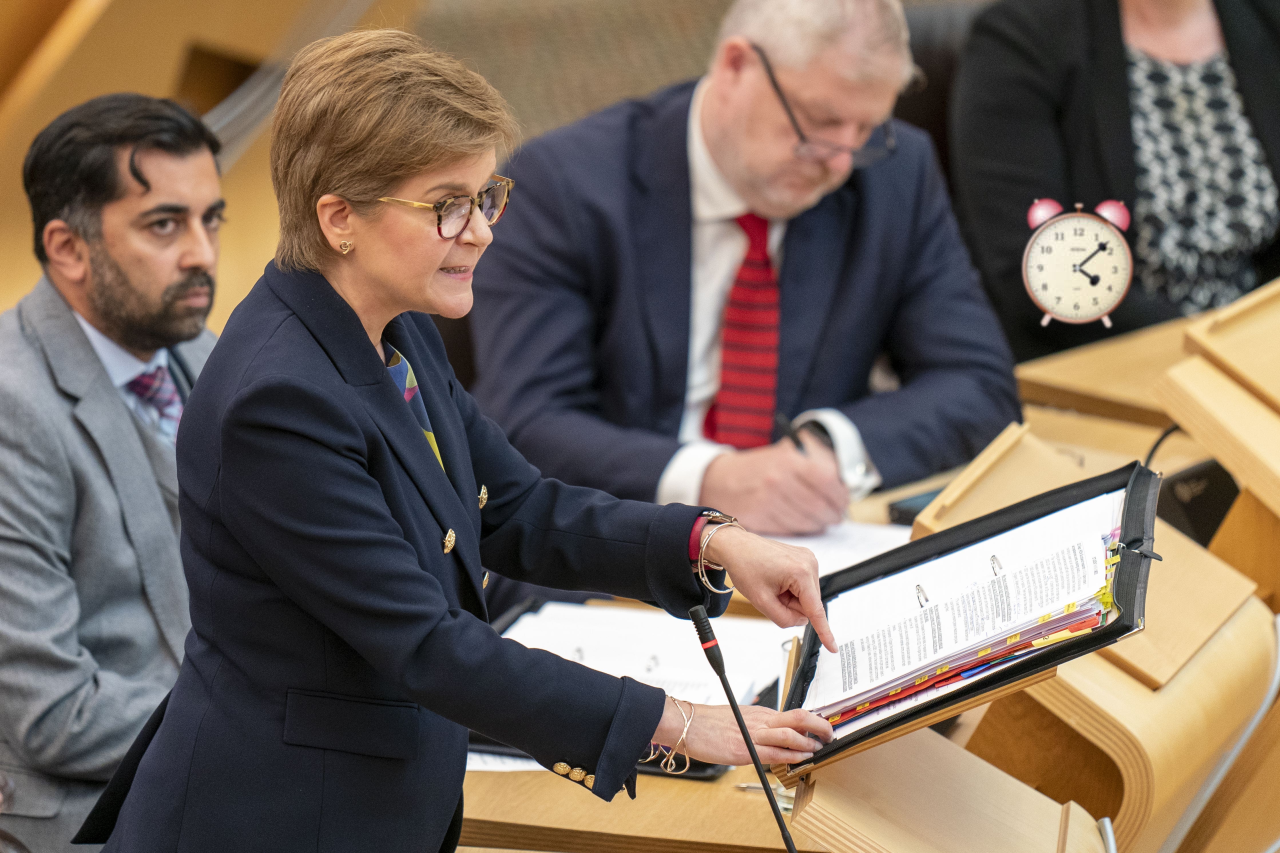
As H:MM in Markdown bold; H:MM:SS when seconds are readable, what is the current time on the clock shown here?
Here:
**4:08**
